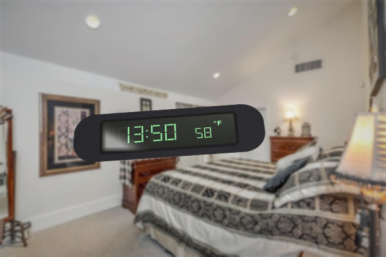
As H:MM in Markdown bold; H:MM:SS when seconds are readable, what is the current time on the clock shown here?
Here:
**13:50**
